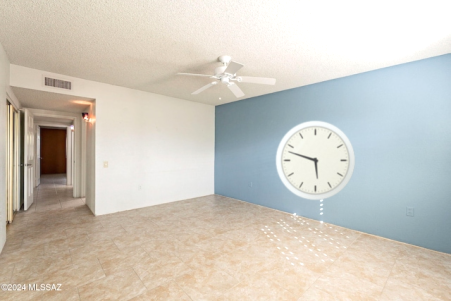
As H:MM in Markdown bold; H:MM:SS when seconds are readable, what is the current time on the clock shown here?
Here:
**5:48**
